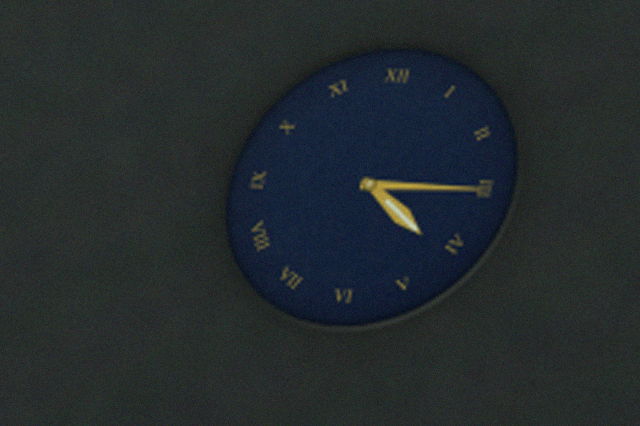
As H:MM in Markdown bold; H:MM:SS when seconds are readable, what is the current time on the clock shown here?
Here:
**4:15**
